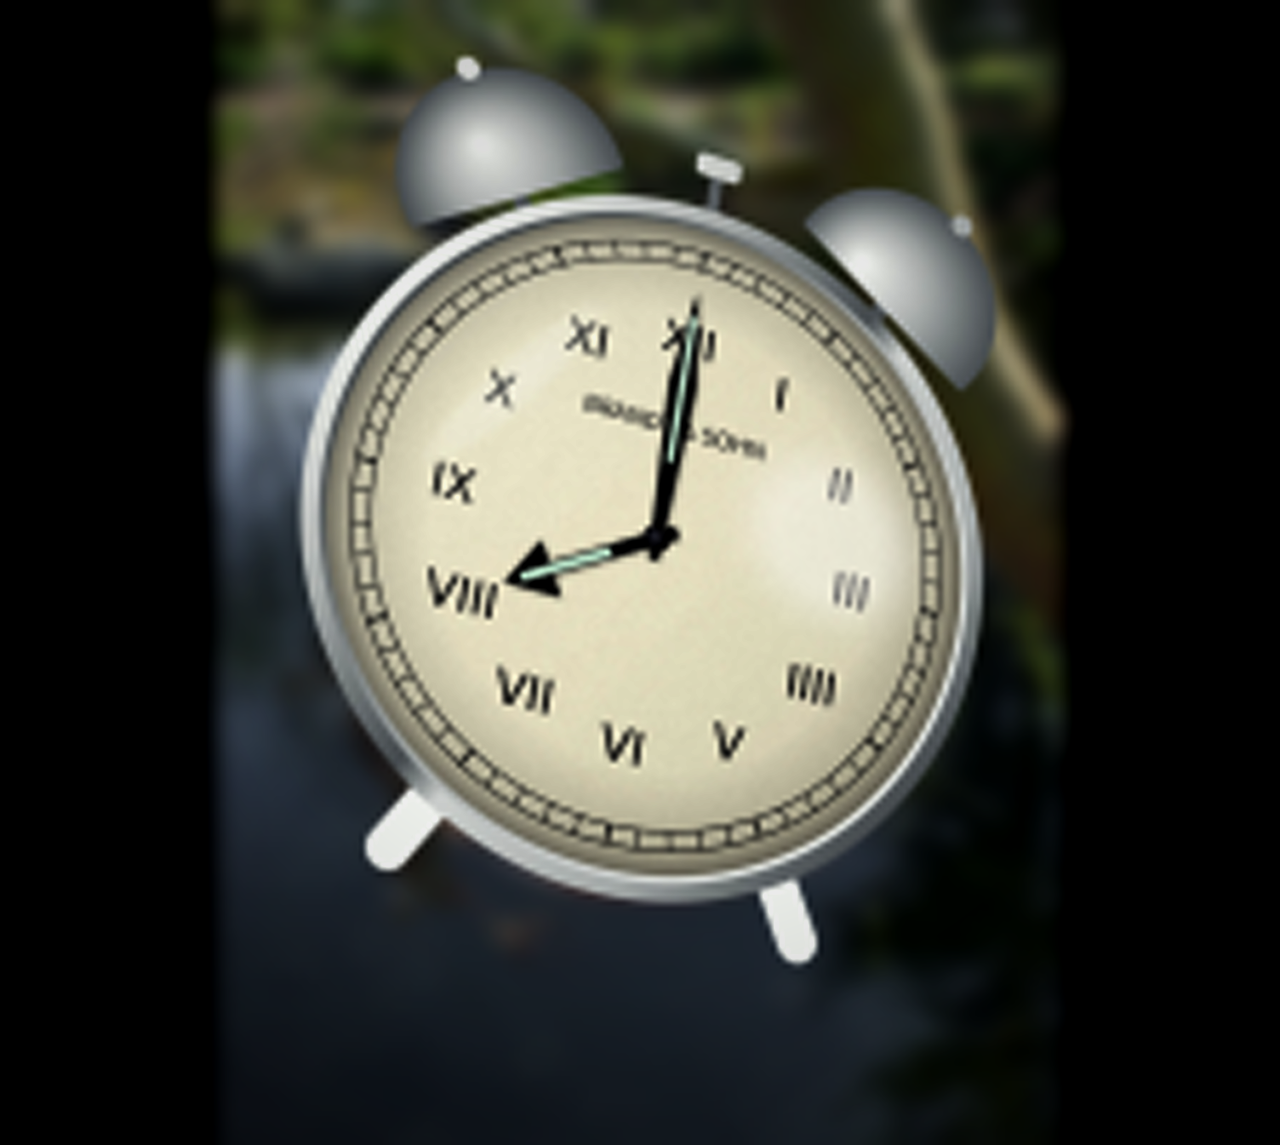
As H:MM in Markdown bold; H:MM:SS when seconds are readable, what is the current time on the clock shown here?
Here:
**8:00**
